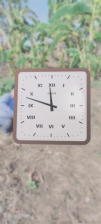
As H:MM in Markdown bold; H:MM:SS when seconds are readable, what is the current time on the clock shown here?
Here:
**11:48**
